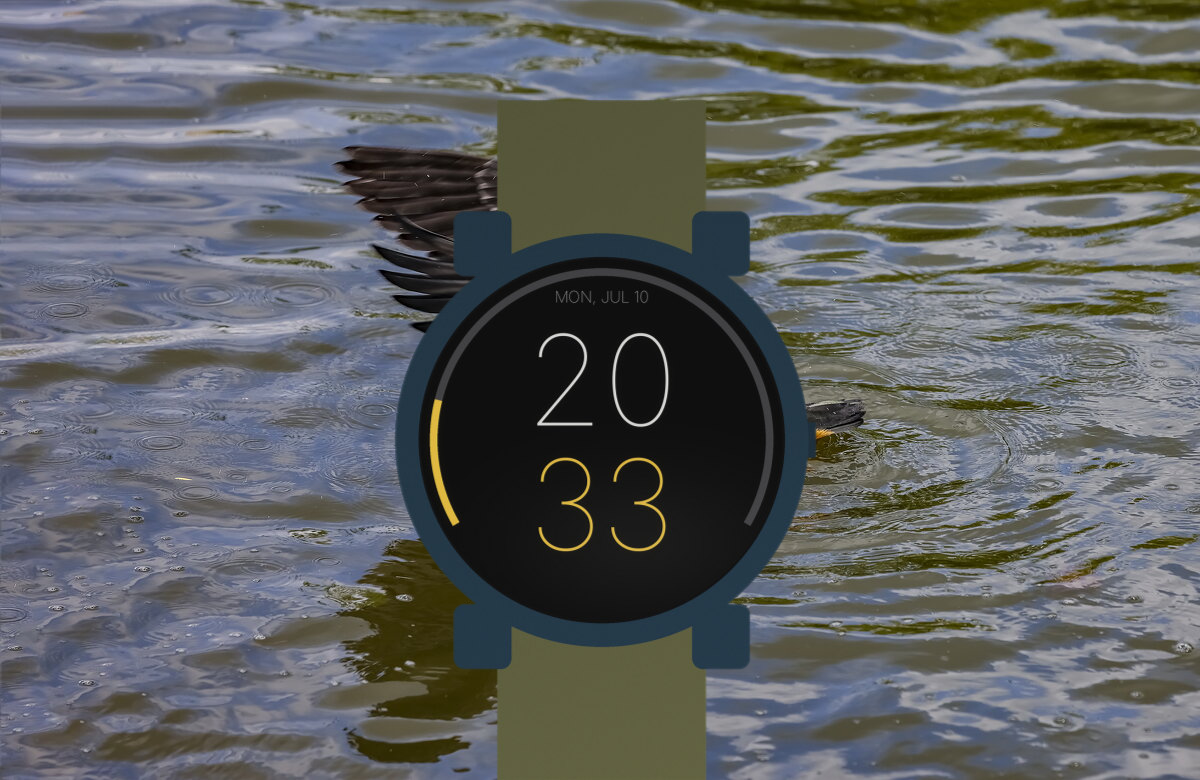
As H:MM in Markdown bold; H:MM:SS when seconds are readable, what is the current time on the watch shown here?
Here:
**20:33**
